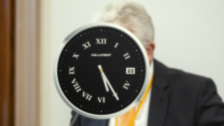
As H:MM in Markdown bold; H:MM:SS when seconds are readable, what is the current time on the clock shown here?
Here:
**5:25**
